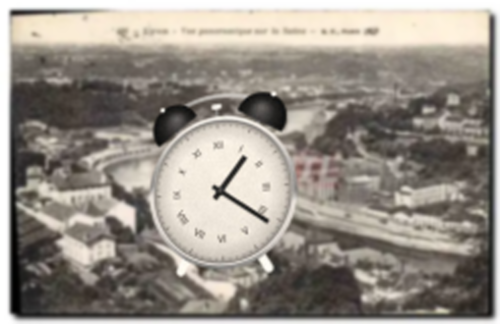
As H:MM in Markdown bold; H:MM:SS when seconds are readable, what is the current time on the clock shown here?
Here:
**1:21**
